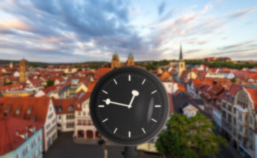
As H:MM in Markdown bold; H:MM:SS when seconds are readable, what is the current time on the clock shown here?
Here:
**12:47**
